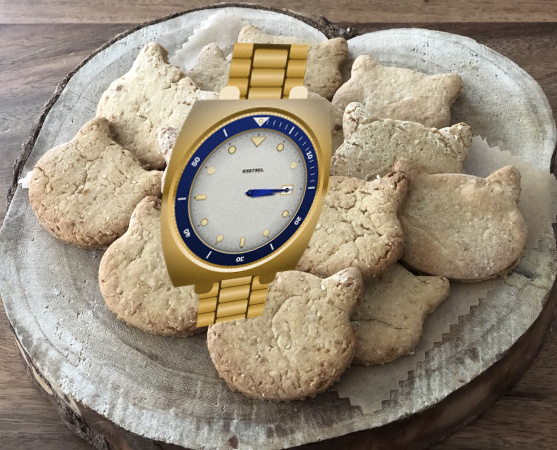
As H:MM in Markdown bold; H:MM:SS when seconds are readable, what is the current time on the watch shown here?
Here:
**3:15**
